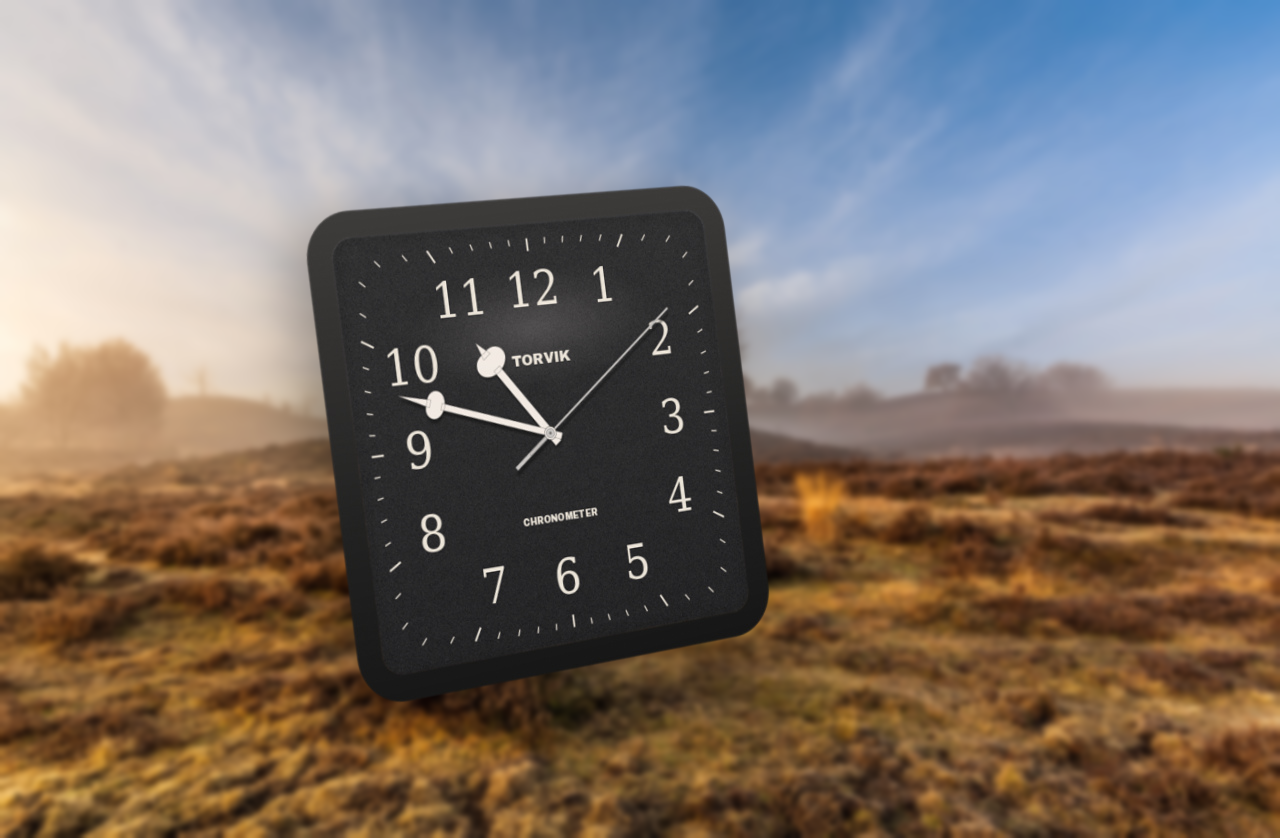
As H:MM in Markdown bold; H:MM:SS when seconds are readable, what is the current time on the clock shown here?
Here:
**10:48:09**
